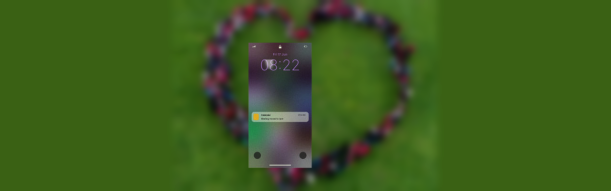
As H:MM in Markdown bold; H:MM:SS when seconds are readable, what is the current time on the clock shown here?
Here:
**8:22**
